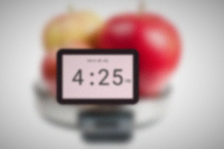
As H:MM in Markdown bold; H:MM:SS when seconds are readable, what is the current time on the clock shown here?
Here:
**4:25**
